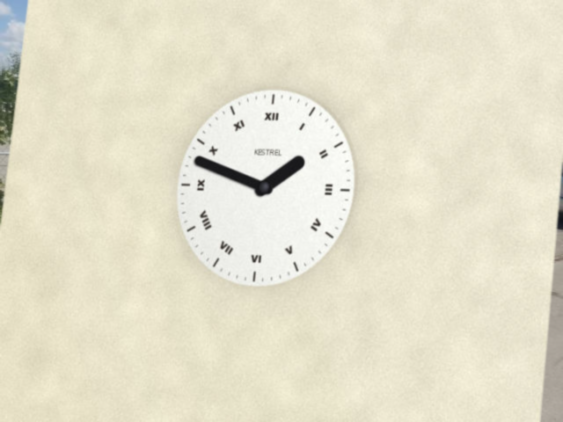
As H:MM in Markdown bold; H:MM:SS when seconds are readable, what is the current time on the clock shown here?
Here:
**1:48**
